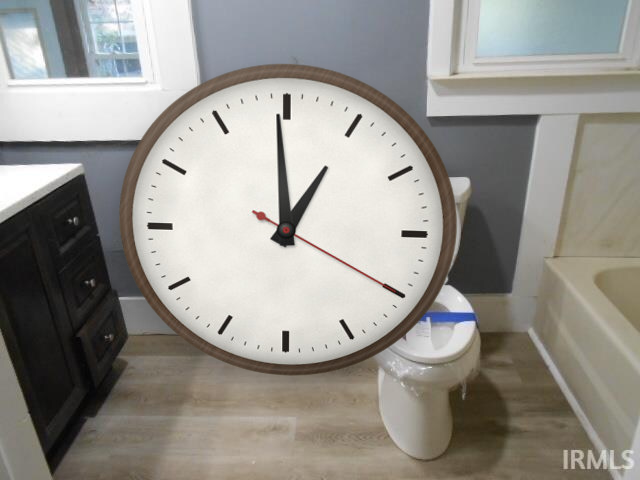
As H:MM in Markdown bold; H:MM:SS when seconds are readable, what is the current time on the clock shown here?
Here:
**12:59:20**
